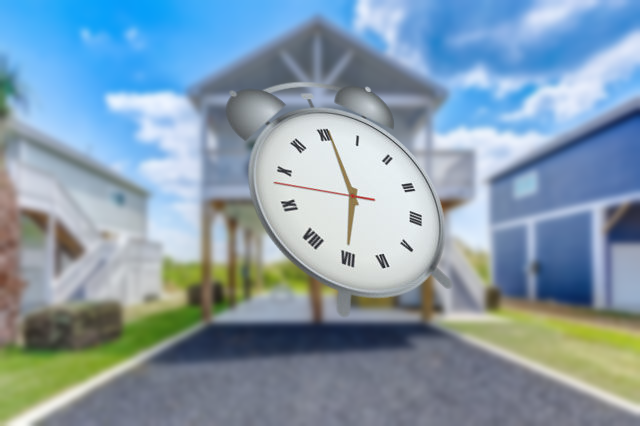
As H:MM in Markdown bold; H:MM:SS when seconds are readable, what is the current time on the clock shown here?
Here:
**7:00:48**
